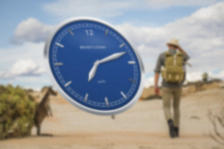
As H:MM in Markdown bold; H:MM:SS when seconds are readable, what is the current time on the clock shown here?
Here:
**7:12**
